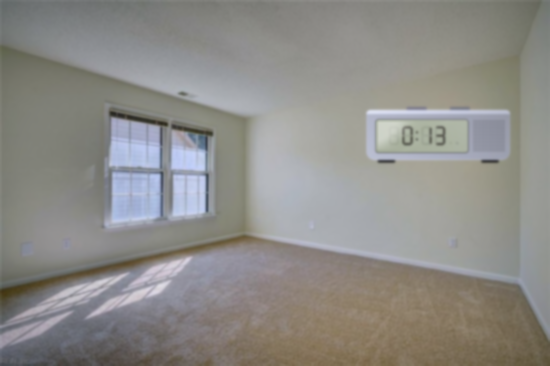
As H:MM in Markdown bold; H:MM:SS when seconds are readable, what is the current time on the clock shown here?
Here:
**0:13**
